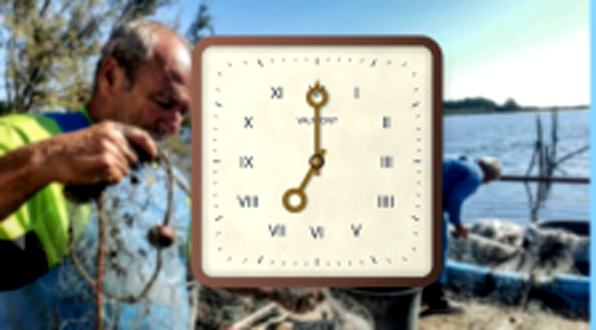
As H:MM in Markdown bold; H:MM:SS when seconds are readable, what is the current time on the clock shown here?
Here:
**7:00**
